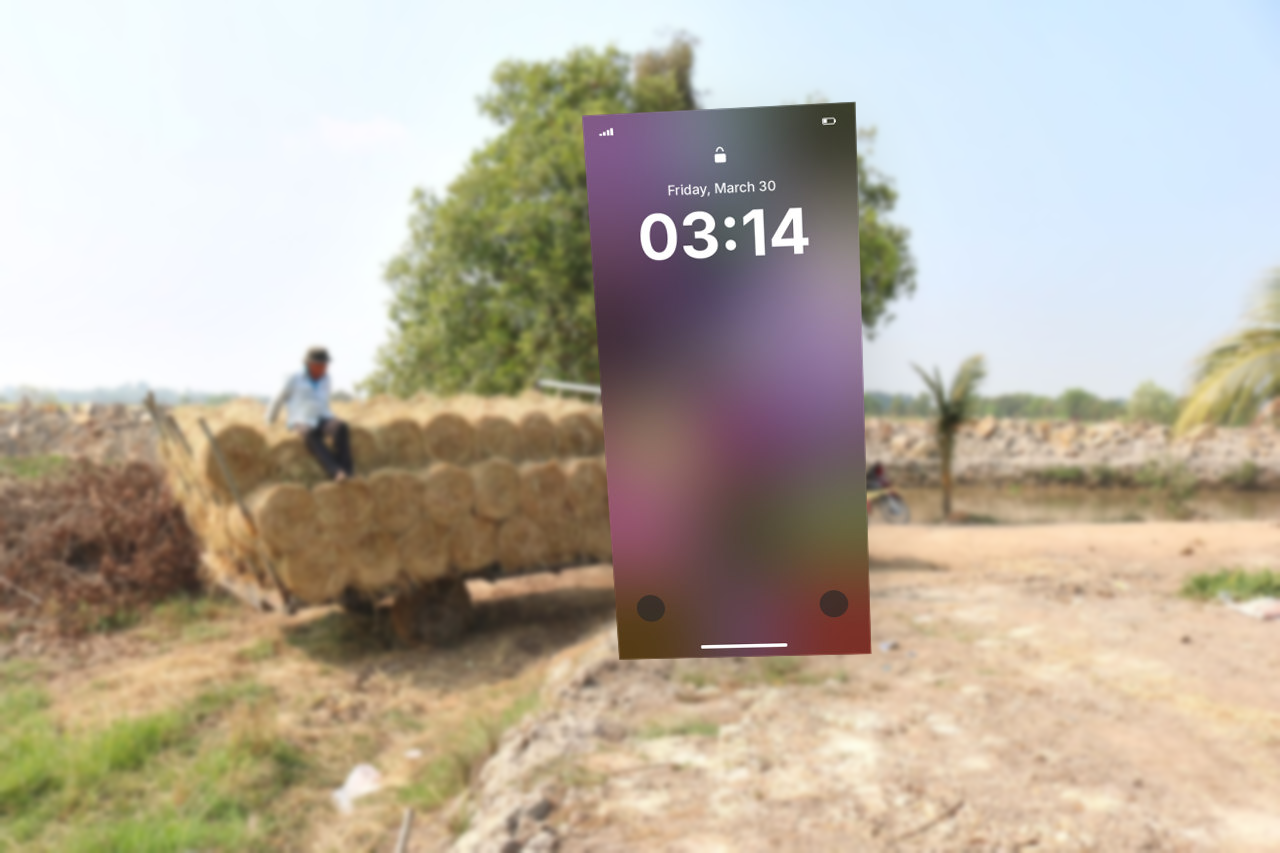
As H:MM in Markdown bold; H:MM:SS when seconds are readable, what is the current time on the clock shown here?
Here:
**3:14**
